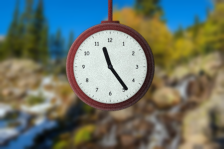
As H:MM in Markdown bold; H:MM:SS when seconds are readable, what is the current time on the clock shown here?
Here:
**11:24**
